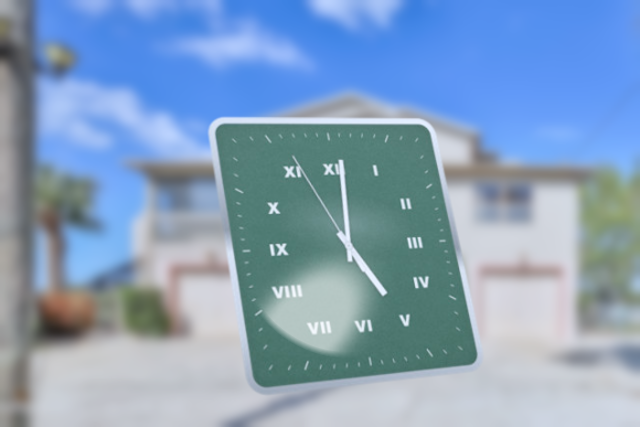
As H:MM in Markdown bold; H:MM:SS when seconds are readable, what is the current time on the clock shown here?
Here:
**5:00:56**
